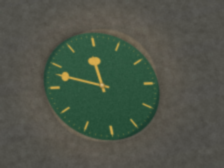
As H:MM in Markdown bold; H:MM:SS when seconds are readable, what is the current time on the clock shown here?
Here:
**11:48**
